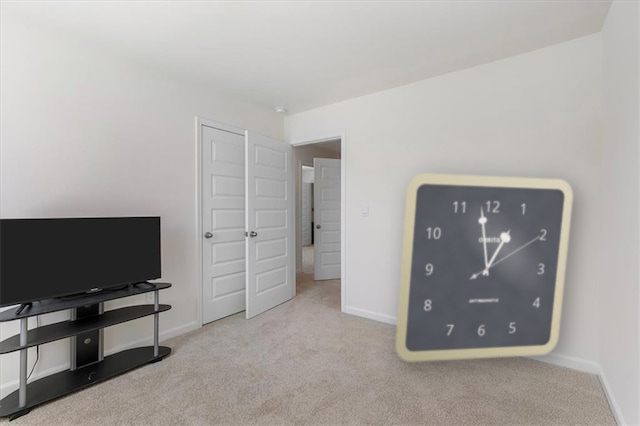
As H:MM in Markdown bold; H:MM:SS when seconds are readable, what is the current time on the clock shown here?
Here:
**12:58:10**
